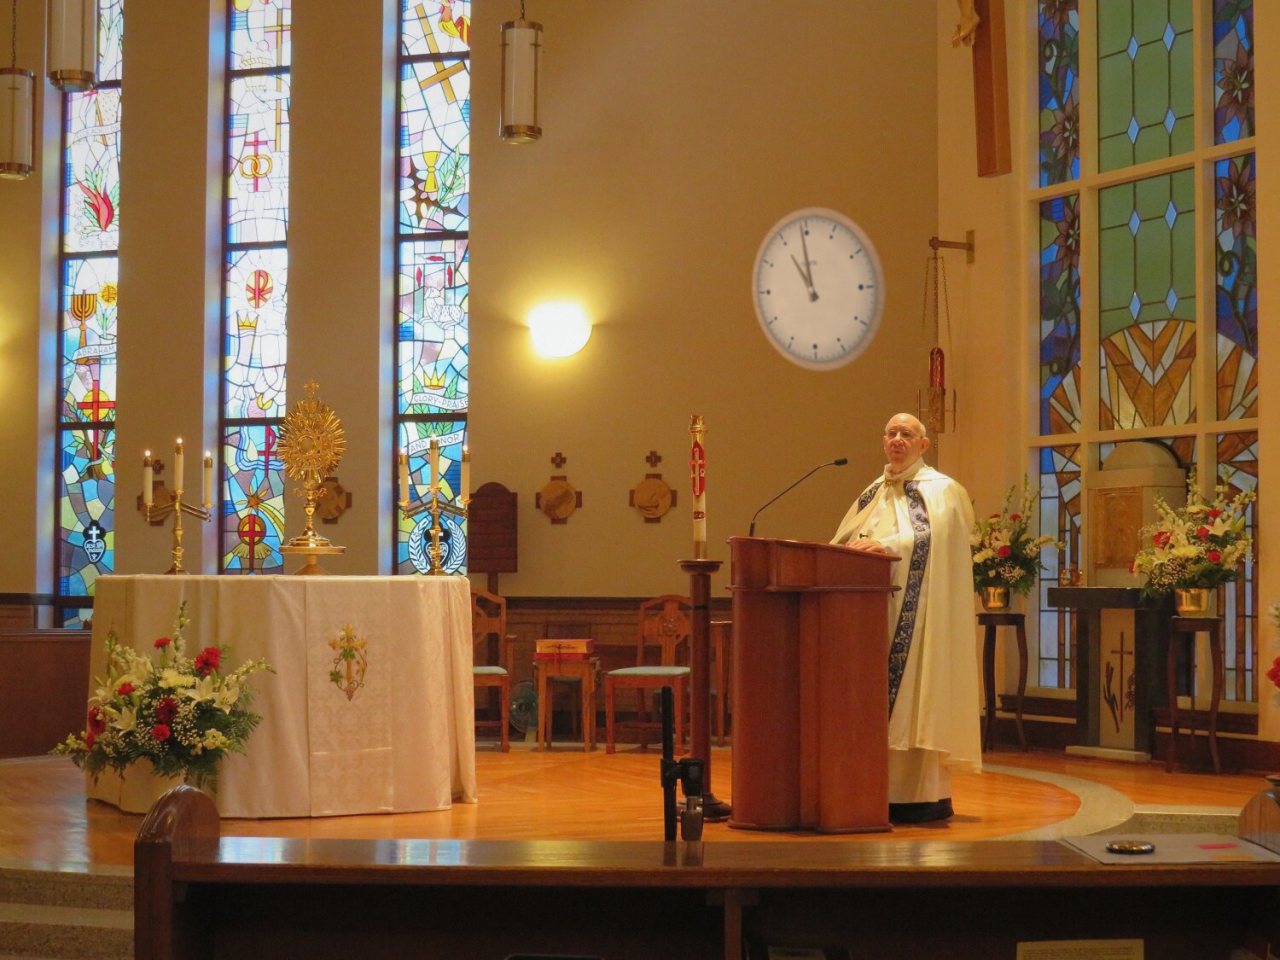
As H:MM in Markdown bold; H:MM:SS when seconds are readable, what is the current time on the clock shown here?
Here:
**10:59**
